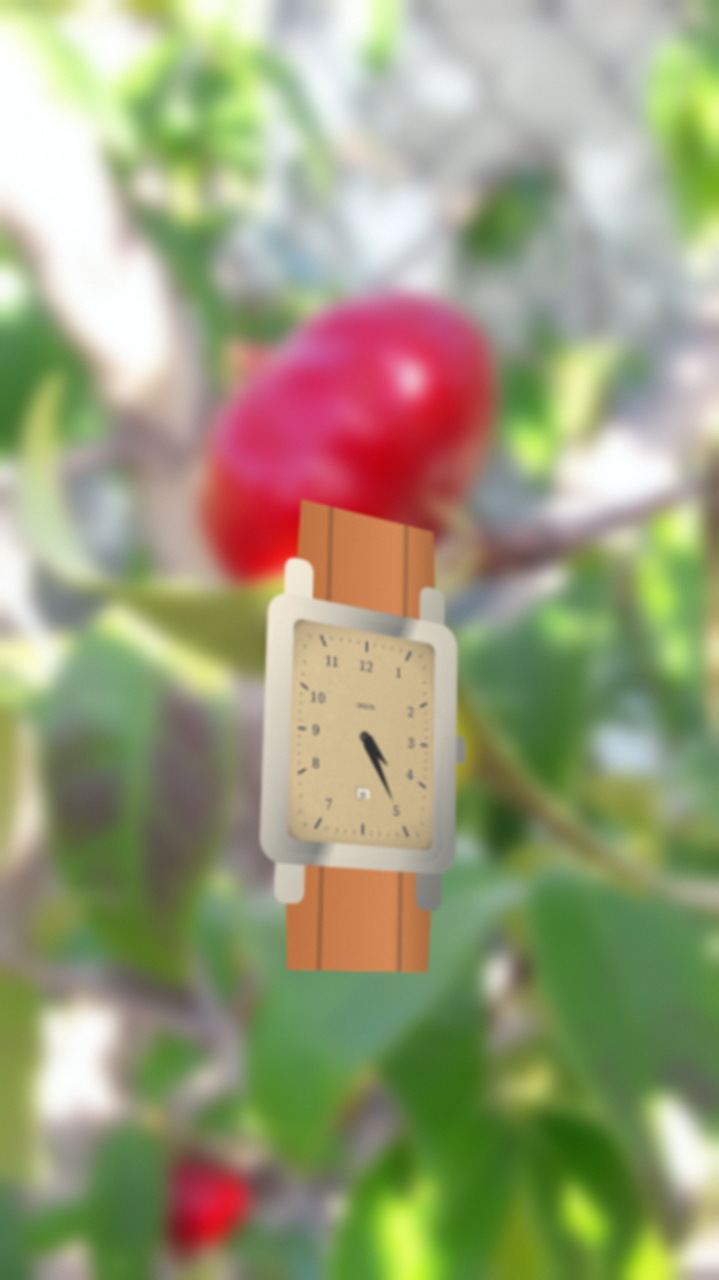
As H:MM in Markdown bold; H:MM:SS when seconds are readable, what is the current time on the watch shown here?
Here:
**4:25**
